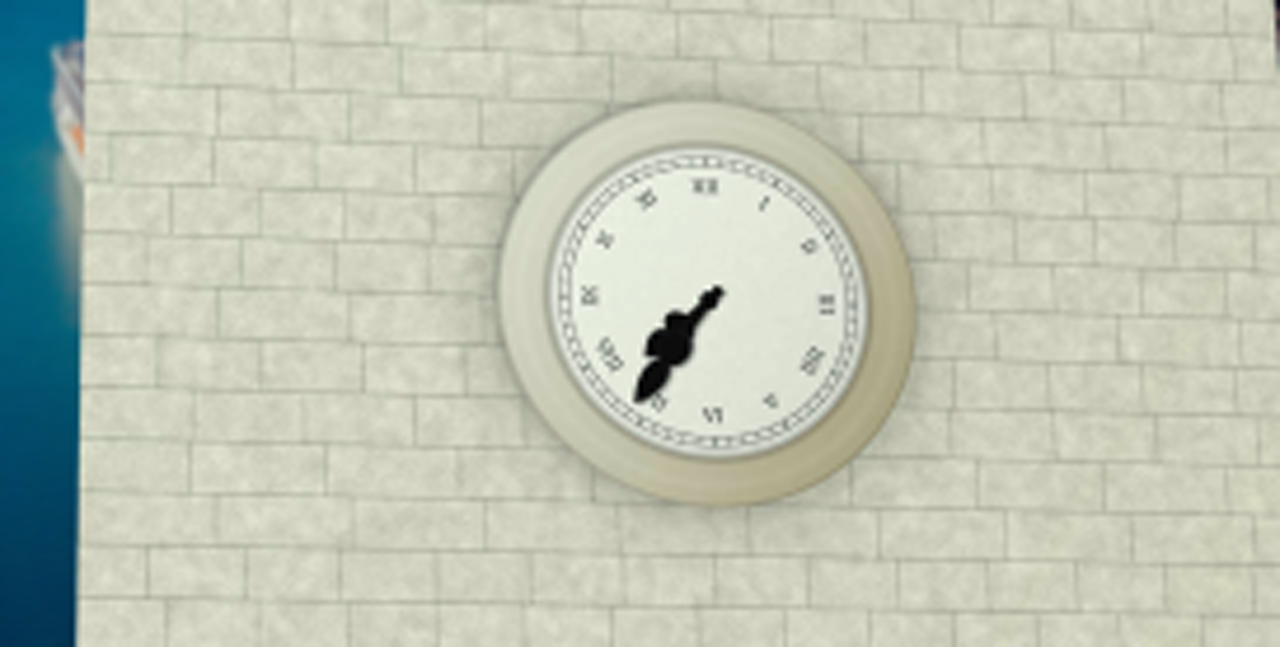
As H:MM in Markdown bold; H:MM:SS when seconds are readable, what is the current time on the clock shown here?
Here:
**7:36**
